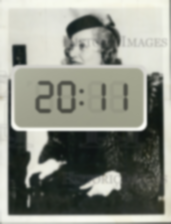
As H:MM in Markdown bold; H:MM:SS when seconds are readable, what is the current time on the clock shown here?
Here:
**20:11**
